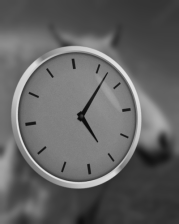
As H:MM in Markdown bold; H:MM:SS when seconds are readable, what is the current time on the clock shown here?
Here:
**5:07**
